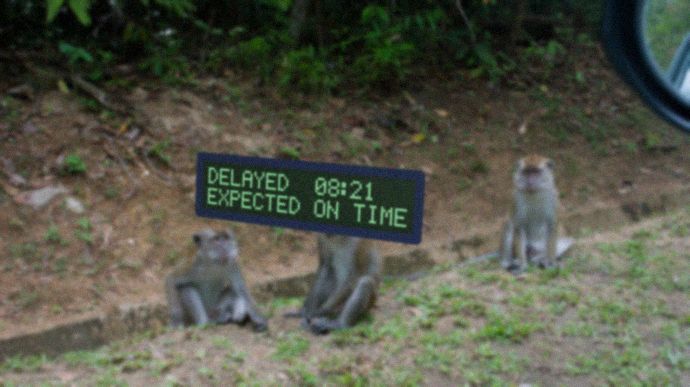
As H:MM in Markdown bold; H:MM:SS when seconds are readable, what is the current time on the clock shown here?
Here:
**8:21**
